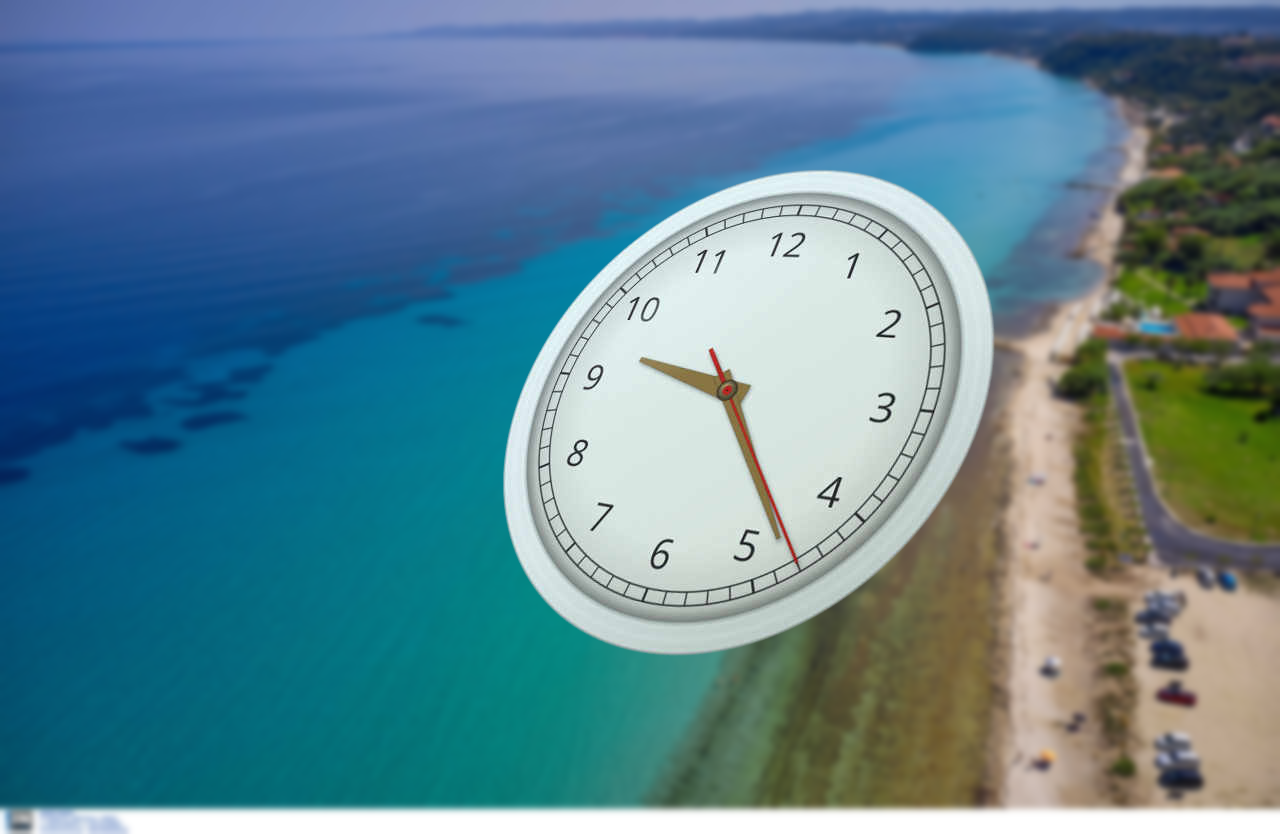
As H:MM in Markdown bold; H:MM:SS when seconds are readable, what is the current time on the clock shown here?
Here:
**9:23:23**
